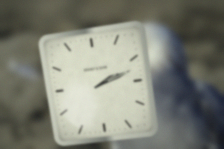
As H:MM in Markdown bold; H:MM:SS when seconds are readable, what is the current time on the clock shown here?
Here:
**2:12**
